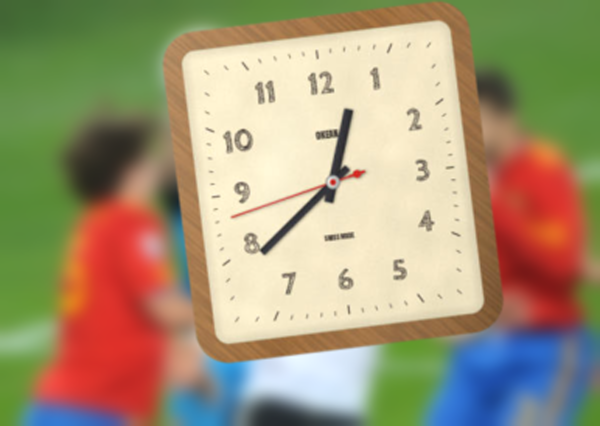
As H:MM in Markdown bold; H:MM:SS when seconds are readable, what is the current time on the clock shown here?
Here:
**12:38:43**
